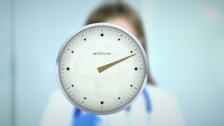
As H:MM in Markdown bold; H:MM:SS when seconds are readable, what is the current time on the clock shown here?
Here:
**2:11**
